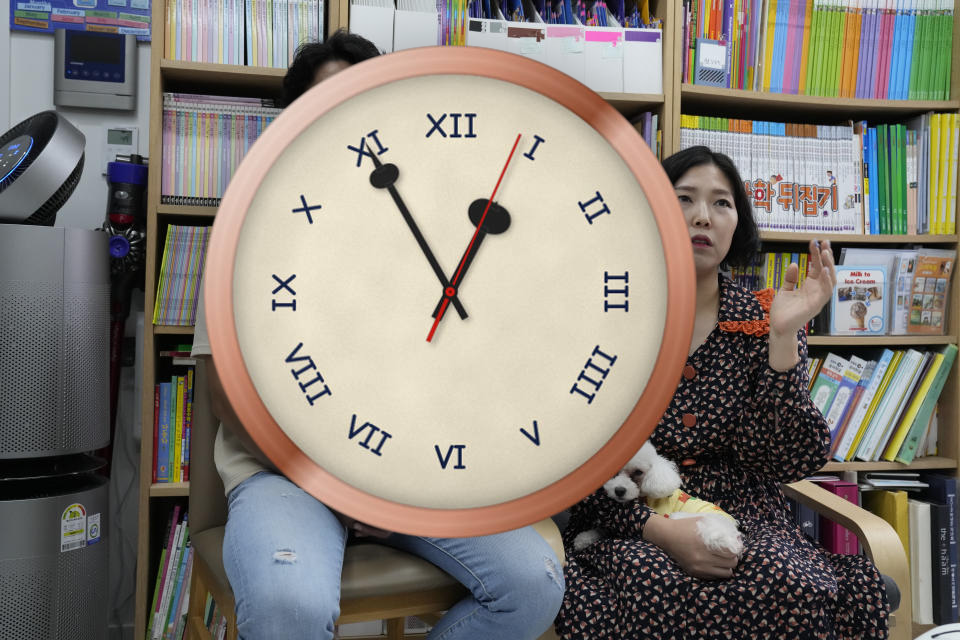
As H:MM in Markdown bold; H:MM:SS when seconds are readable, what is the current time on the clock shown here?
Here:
**12:55:04**
